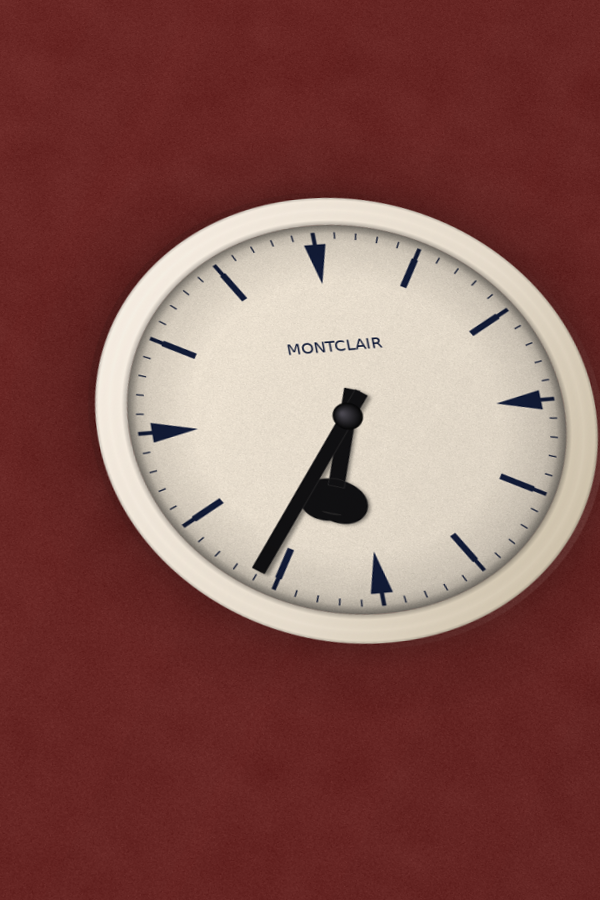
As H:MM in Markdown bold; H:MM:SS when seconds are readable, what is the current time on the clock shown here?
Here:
**6:36**
